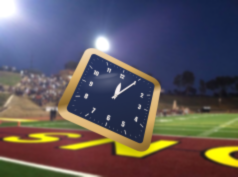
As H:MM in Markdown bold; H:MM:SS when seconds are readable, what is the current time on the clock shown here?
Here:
**12:05**
